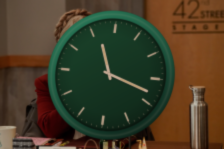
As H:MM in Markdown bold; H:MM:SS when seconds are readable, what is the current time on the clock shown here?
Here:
**11:18**
